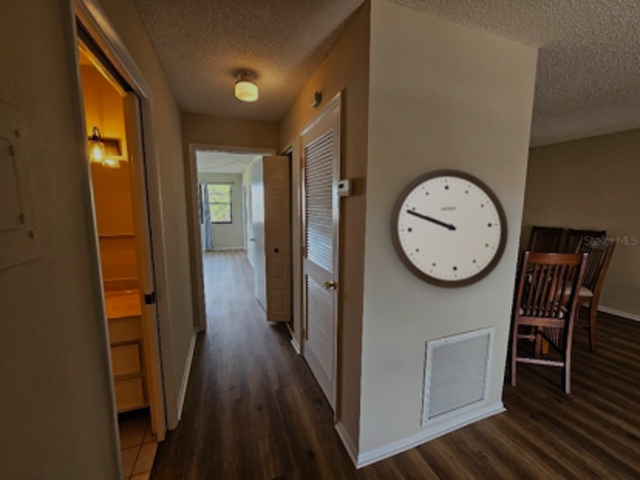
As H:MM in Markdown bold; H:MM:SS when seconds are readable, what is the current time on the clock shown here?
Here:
**9:49**
